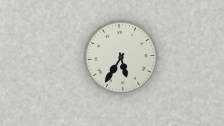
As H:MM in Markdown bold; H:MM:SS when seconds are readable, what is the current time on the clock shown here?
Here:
**5:36**
